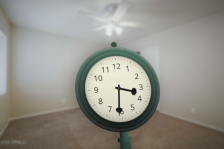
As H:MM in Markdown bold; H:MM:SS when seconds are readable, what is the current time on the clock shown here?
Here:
**3:31**
